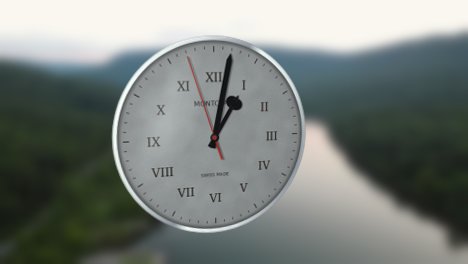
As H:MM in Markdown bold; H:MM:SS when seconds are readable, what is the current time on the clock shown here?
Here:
**1:01:57**
